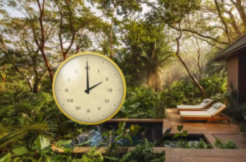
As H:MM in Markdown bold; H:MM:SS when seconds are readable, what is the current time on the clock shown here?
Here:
**2:00**
